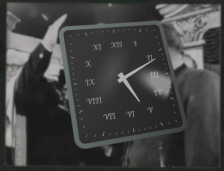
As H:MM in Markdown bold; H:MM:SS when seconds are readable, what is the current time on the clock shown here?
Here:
**5:11**
